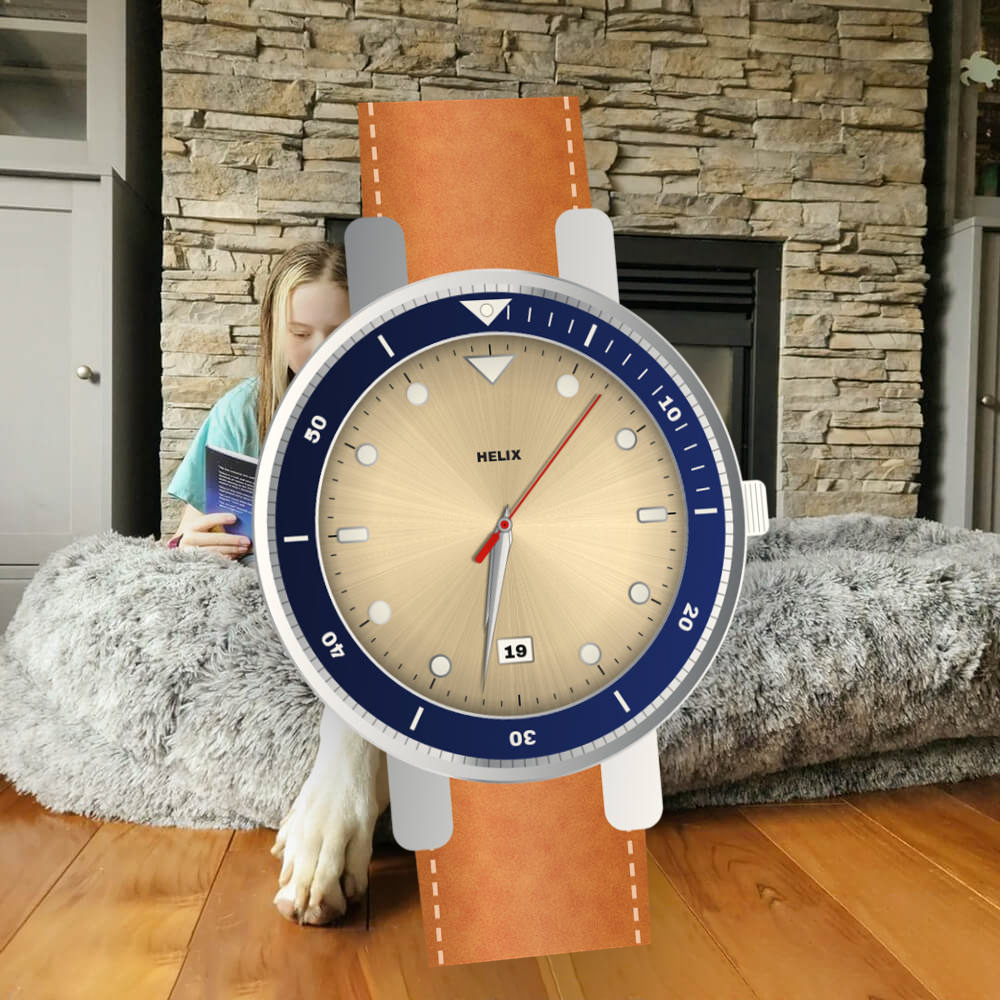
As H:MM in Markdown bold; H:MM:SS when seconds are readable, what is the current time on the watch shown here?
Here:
**6:32:07**
